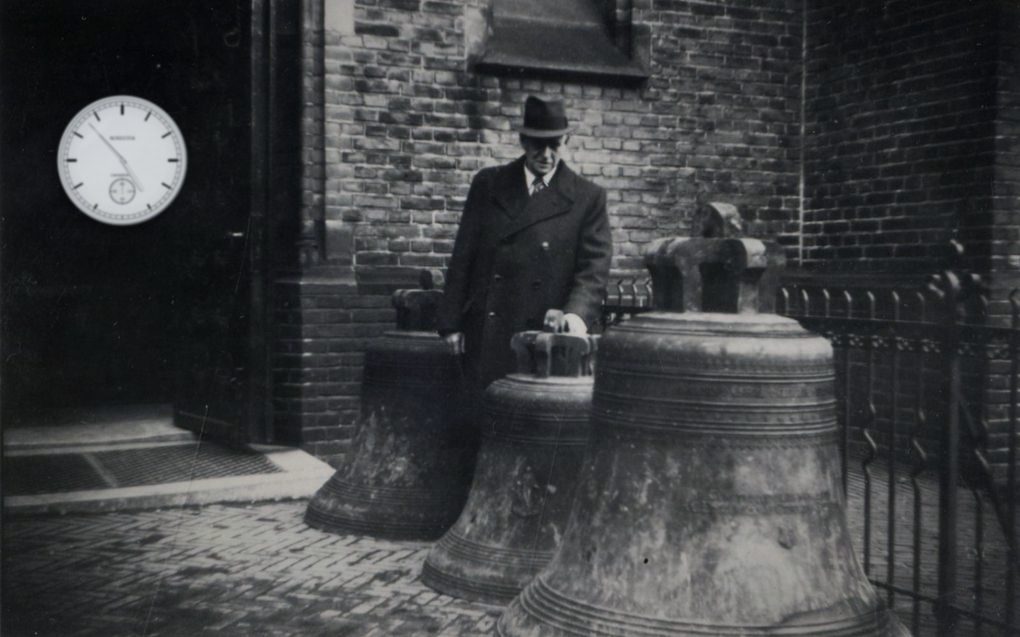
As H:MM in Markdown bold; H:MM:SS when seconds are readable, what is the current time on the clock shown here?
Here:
**4:53**
